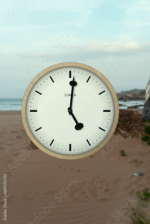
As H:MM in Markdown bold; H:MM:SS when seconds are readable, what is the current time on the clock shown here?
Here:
**5:01**
